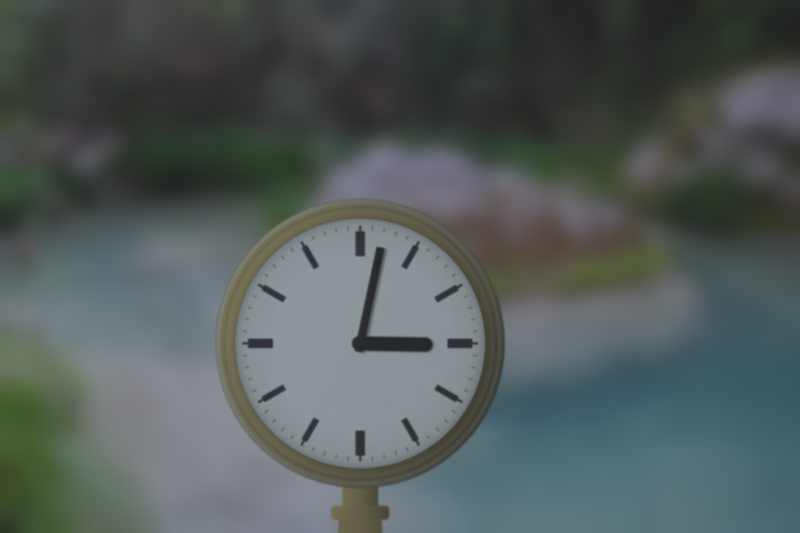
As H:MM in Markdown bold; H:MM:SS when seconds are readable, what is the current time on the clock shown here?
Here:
**3:02**
